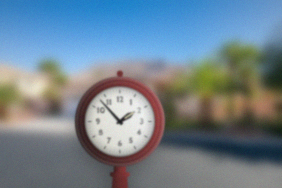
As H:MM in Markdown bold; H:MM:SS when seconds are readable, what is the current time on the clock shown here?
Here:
**1:53**
